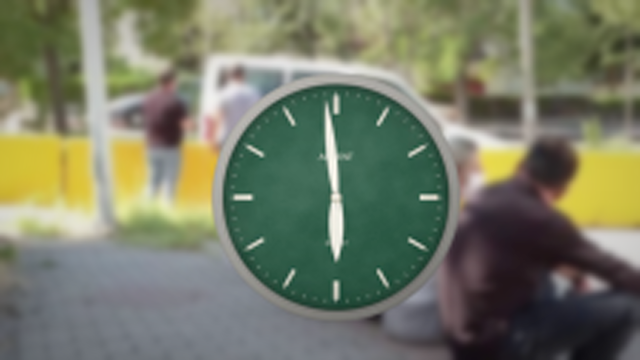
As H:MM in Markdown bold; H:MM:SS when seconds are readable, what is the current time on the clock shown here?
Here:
**5:59**
